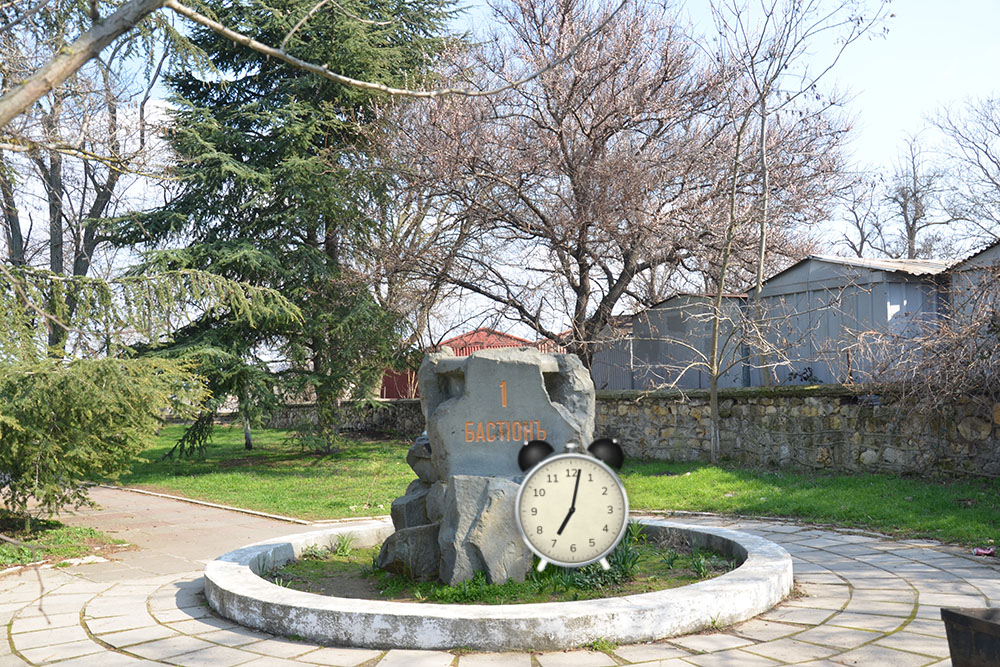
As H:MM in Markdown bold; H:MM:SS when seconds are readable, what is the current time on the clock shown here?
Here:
**7:02**
